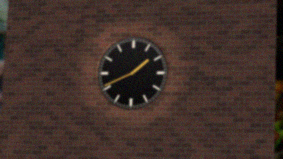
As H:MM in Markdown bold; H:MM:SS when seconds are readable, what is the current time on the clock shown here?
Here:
**1:41**
